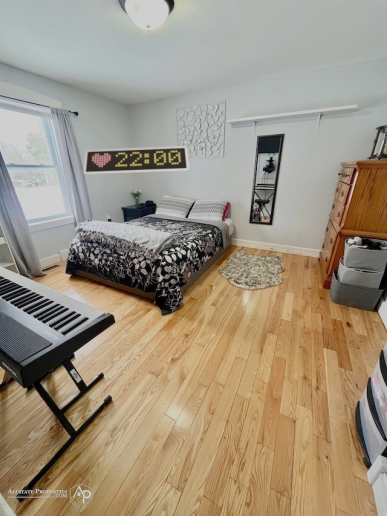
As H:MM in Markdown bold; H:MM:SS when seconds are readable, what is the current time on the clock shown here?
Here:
**22:00**
